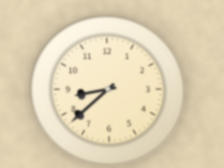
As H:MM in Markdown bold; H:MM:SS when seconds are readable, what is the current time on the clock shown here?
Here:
**8:38**
